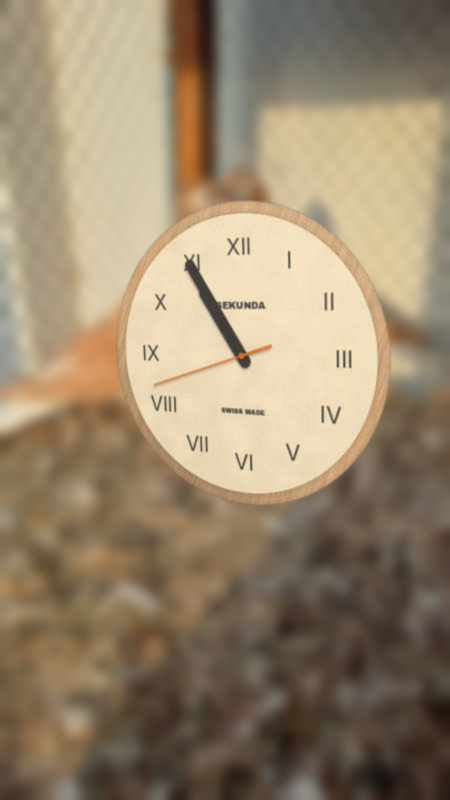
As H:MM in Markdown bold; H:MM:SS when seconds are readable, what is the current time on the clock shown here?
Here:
**10:54:42**
